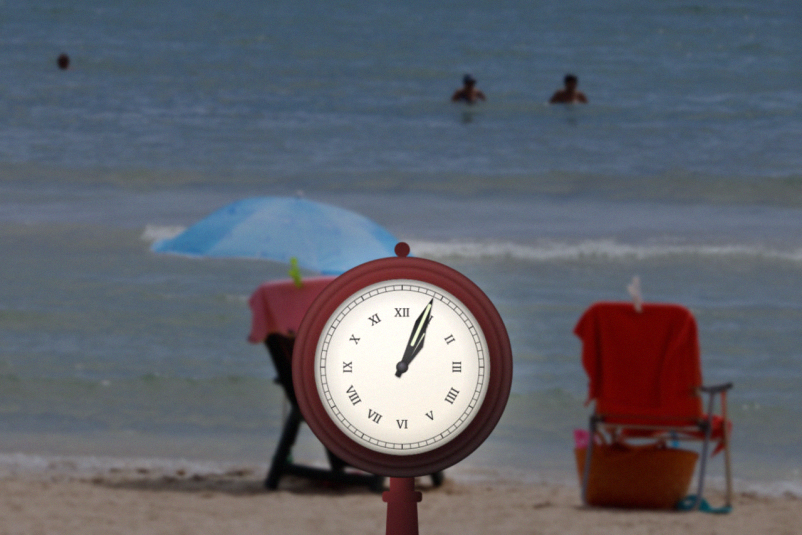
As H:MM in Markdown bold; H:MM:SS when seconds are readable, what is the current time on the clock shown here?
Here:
**1:04**
